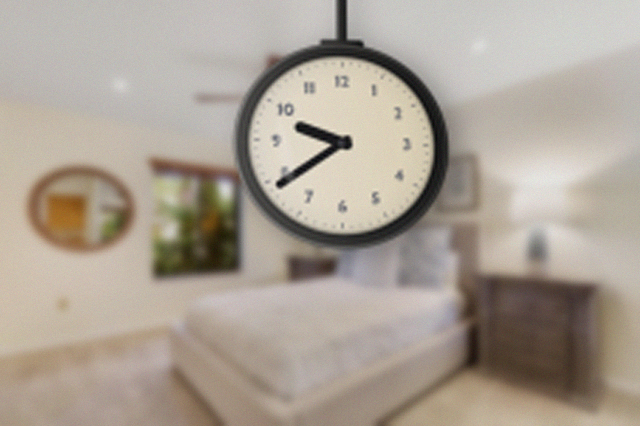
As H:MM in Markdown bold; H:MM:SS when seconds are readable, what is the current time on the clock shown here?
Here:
**9:39**
